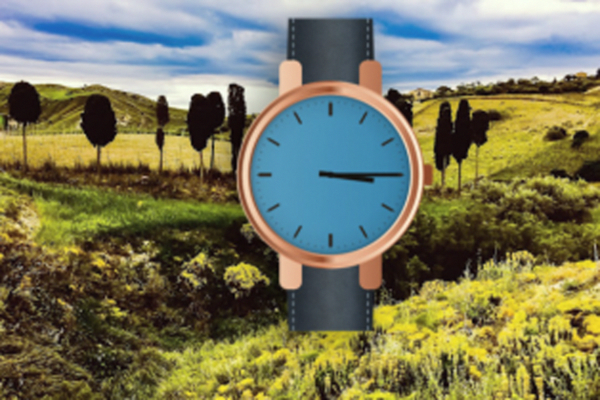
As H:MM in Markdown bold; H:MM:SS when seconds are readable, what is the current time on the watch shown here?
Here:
**3:15**
